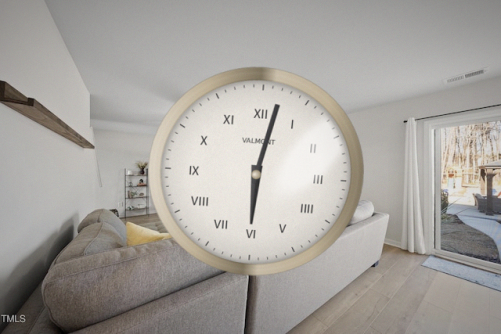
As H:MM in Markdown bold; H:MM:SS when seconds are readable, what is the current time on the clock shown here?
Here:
**6:02**
